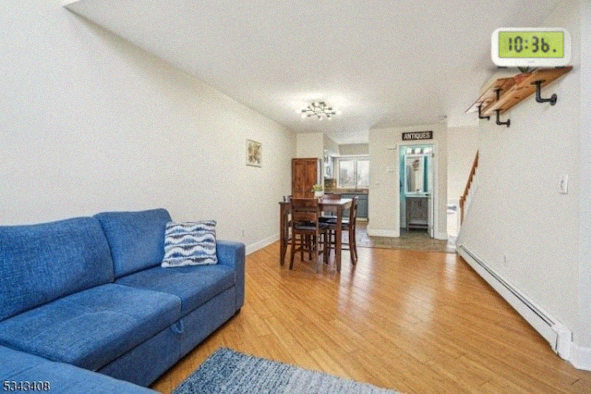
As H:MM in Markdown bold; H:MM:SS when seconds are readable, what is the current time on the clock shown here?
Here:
**10:36**
